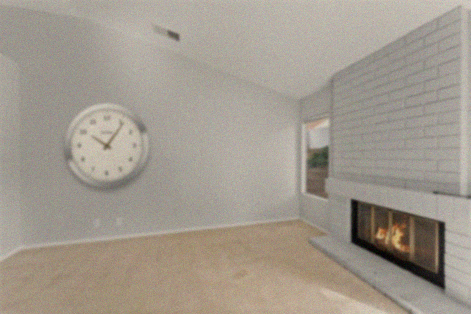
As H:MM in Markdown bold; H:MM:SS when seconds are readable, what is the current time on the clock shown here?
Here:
**10:06**
